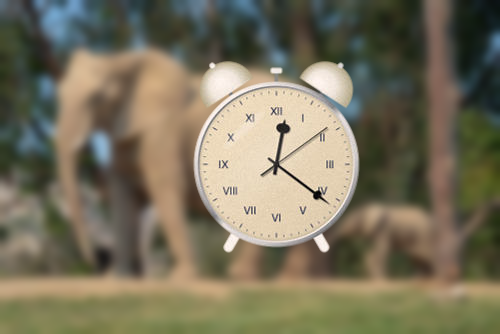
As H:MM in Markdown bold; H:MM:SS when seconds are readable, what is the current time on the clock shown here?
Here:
**12:21:09**
